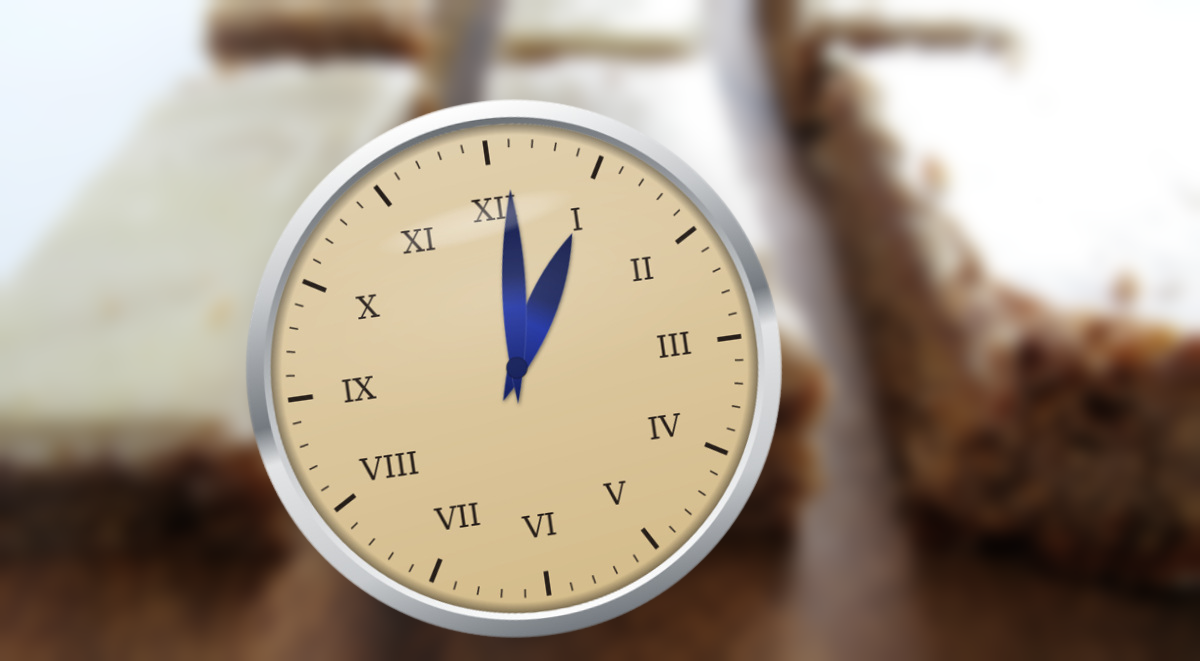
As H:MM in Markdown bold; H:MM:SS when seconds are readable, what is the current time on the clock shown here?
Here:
**1:01**
